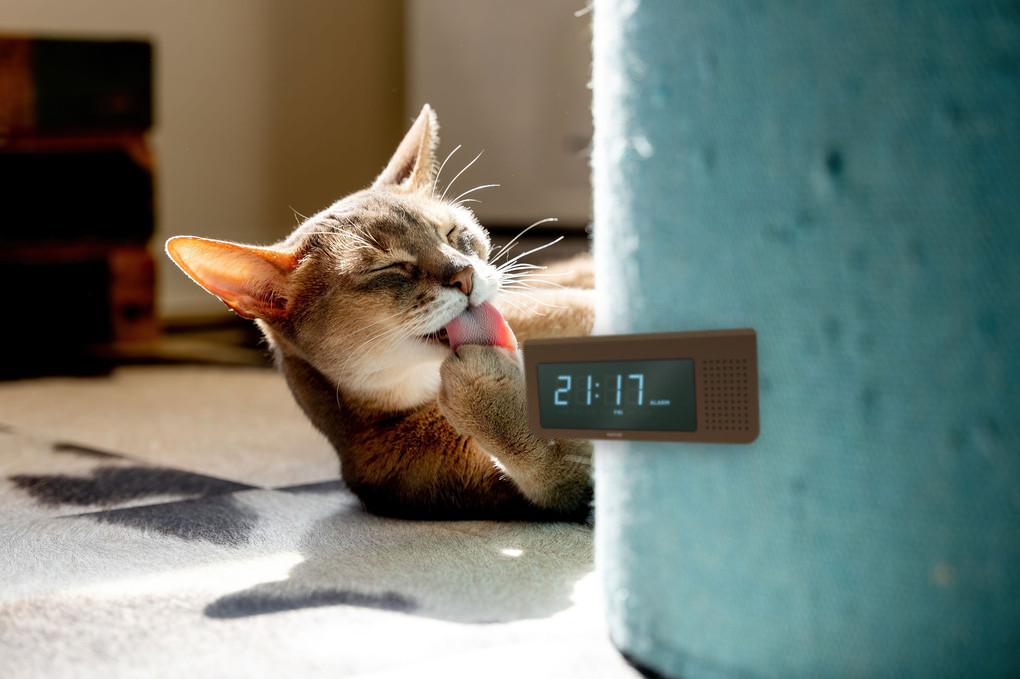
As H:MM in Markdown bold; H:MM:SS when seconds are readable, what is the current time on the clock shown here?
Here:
**21:17**
